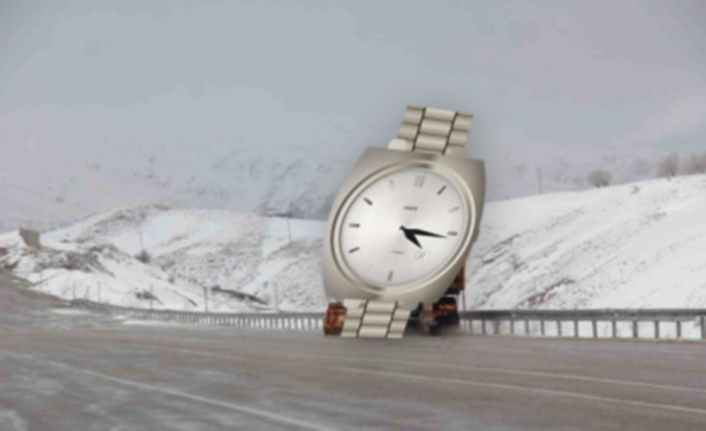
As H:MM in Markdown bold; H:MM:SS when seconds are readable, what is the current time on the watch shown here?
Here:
**4:16**
